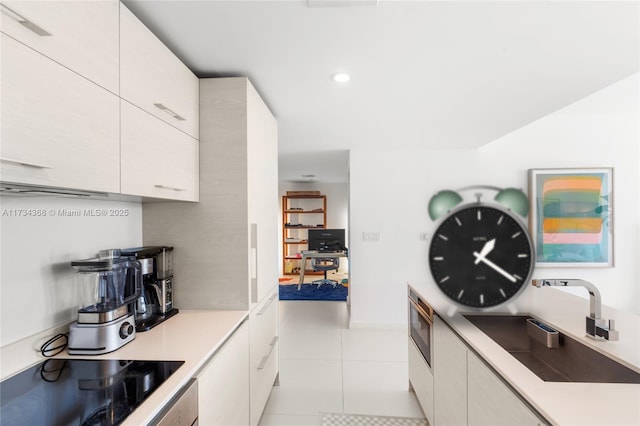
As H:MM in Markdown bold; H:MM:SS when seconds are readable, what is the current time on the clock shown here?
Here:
**1:21**
